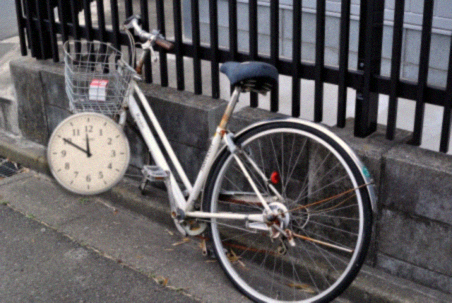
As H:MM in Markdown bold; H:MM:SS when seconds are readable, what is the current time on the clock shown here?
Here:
**11:50**
